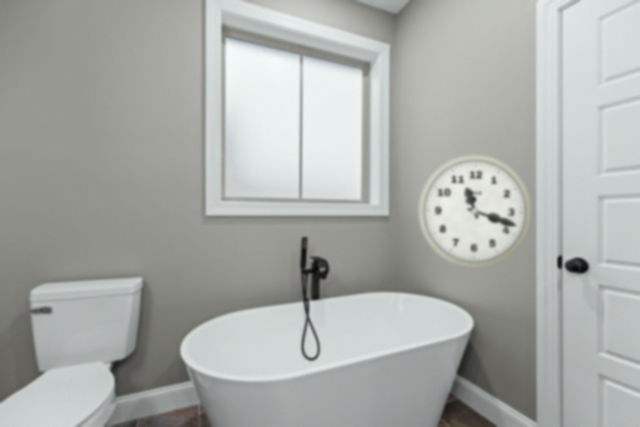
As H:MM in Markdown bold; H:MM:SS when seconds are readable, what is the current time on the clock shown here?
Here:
**11:18**
